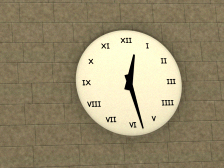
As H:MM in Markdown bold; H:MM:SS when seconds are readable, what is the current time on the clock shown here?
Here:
**12:28**
